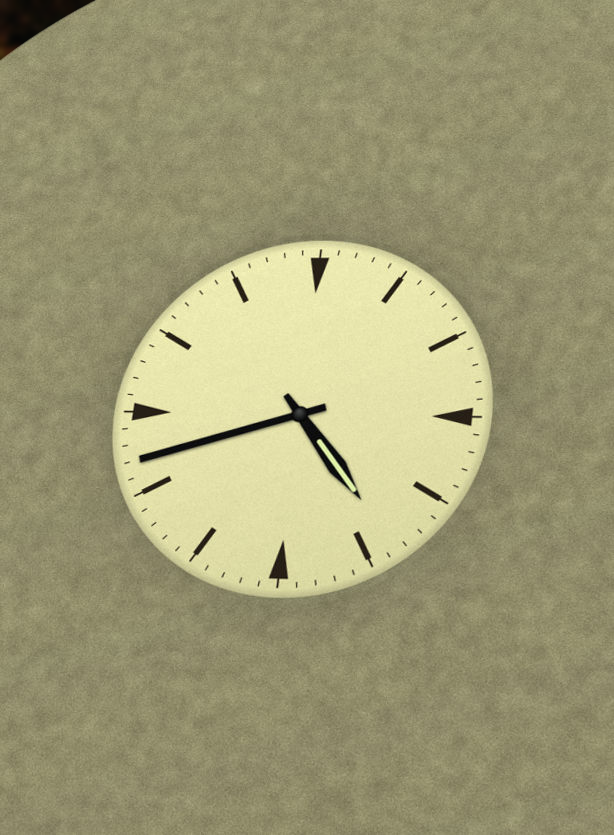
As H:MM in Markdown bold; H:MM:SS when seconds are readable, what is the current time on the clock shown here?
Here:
**4:42**
